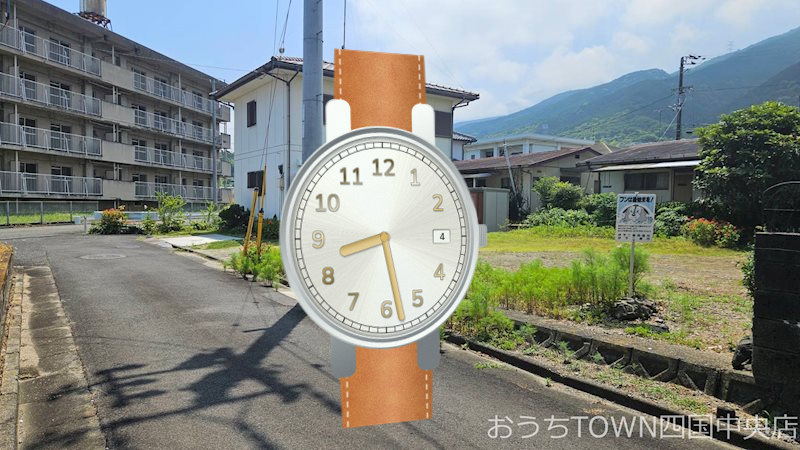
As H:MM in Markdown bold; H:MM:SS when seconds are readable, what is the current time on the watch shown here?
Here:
**8:28**
